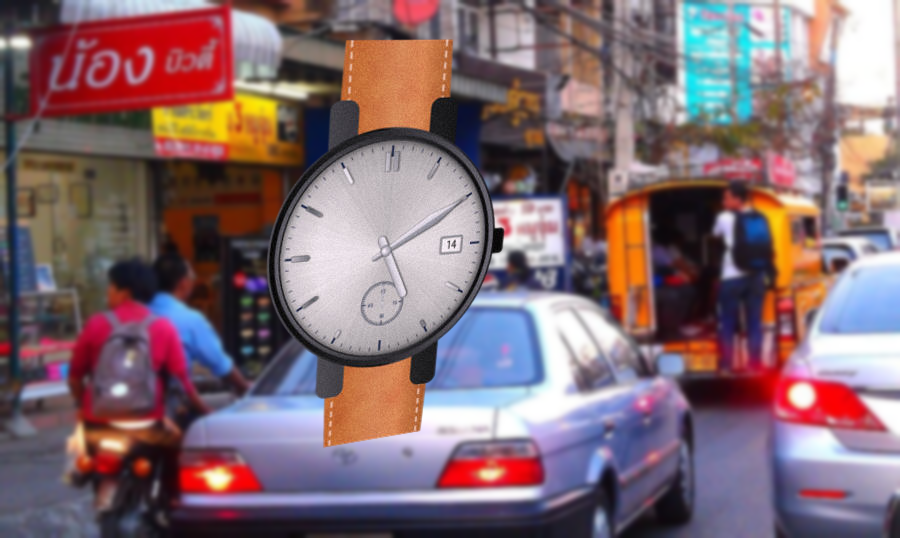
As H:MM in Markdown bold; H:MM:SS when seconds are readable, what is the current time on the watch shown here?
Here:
**5:10**
